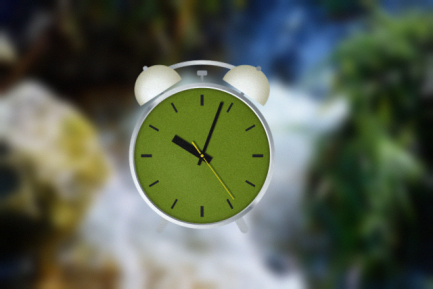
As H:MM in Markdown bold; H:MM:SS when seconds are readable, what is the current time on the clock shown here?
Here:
**10:03:24**
